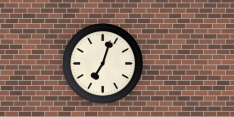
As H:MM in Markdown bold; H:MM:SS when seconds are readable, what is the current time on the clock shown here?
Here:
**7:03**
